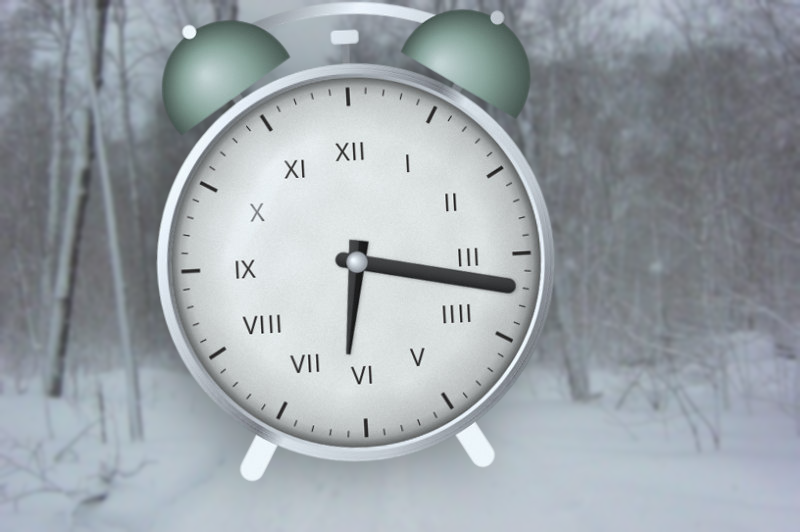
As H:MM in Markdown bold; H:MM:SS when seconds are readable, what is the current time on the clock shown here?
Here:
**6:17**
